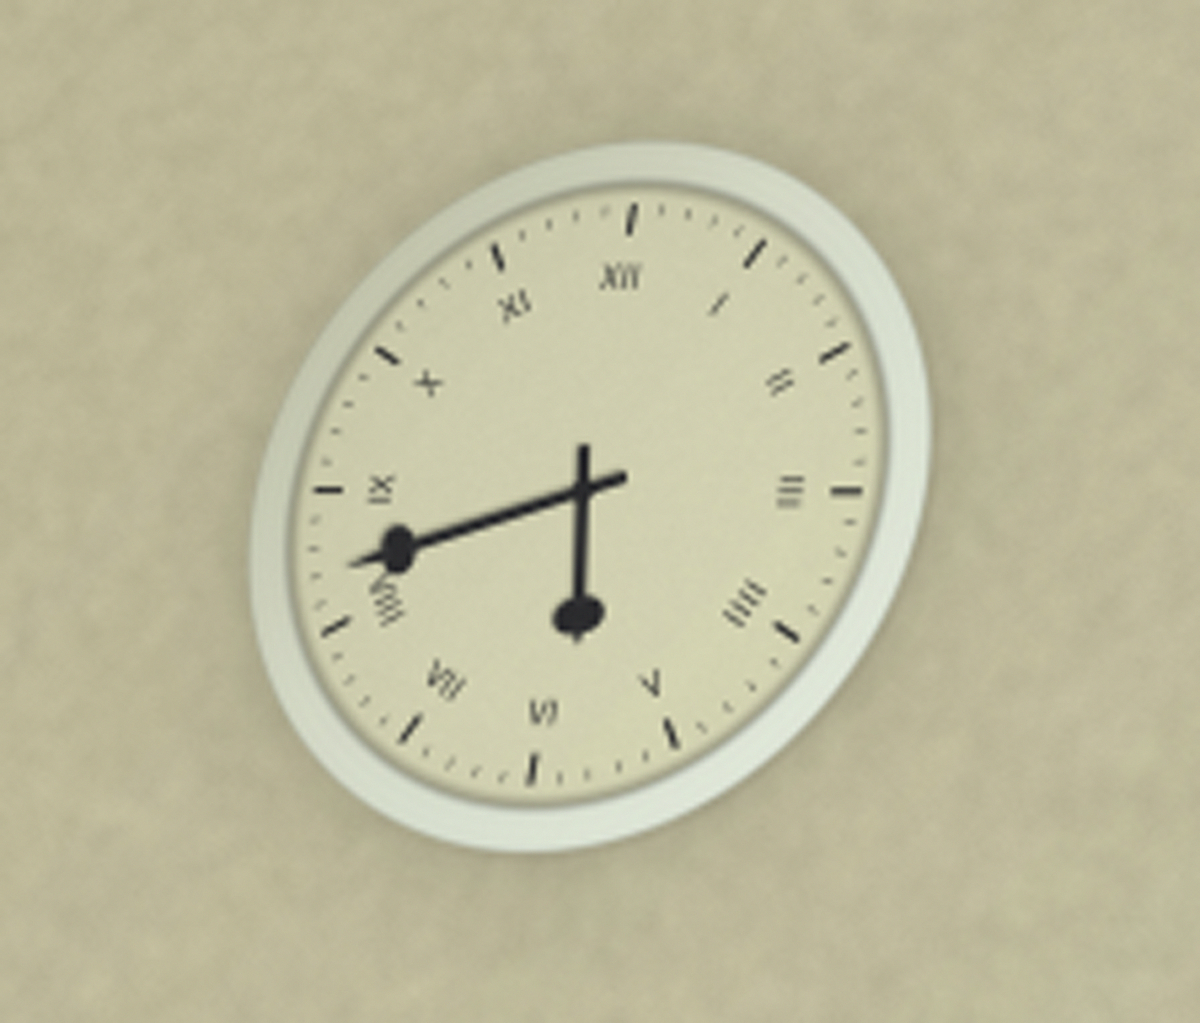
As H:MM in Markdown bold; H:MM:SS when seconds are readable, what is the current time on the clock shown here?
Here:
**5:42**
